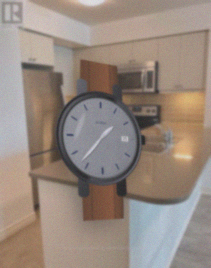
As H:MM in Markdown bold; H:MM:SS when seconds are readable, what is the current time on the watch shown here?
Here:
**1:37**
